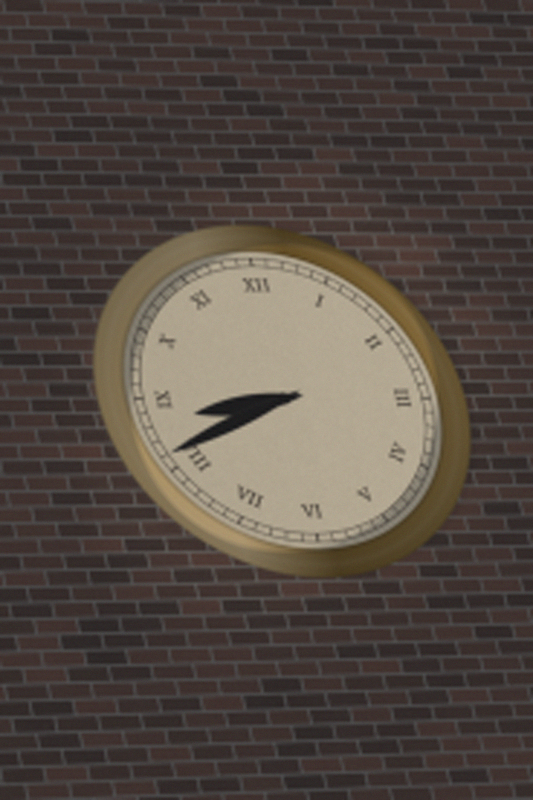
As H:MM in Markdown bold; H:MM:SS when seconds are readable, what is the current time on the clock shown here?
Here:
**8:41**
